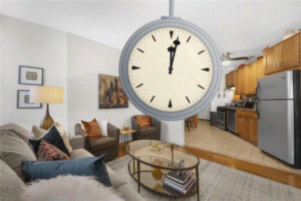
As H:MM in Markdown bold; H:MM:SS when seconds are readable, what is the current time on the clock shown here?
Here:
**12:02**
